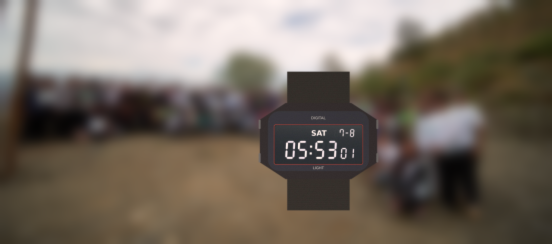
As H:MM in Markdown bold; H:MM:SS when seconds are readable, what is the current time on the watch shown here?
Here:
**5:53:01**
